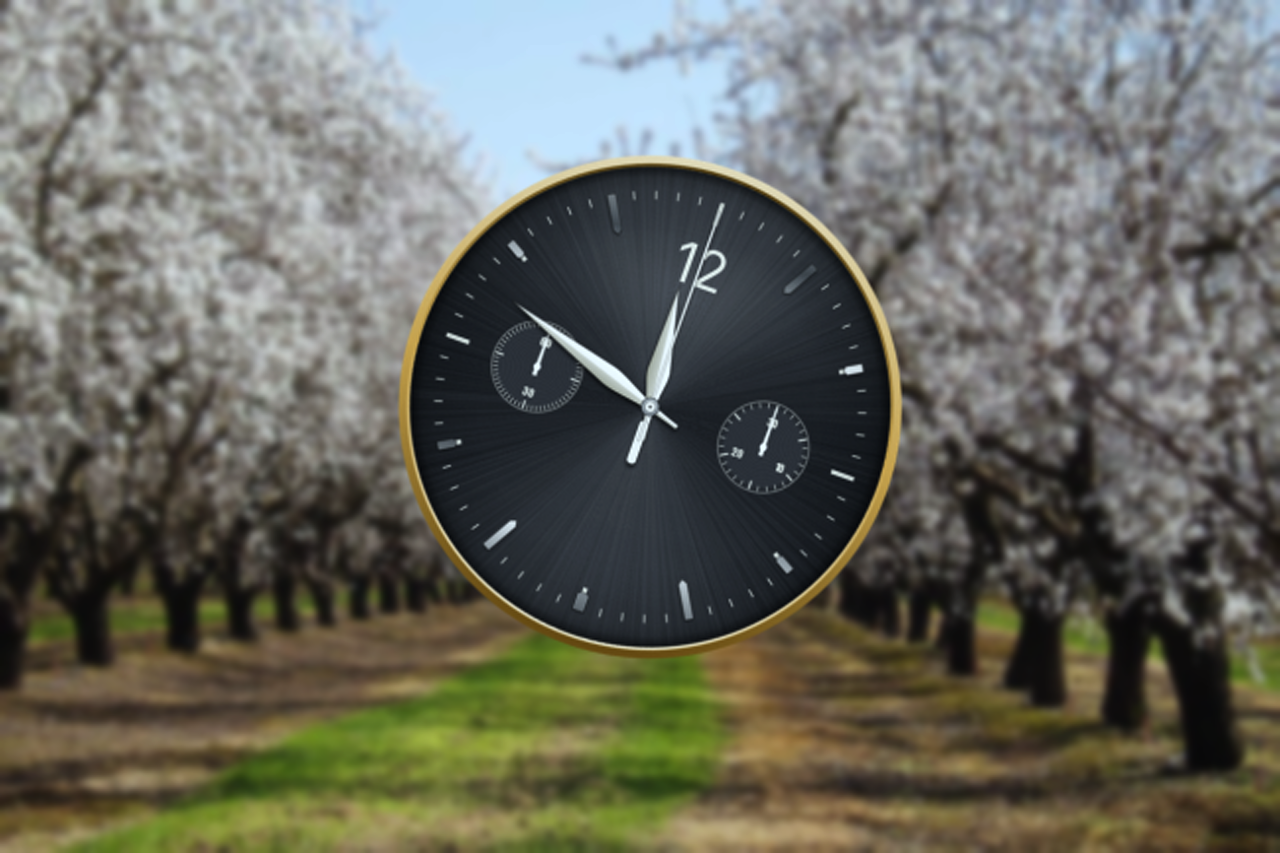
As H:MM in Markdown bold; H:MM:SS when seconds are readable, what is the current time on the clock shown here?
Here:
**11:48**
